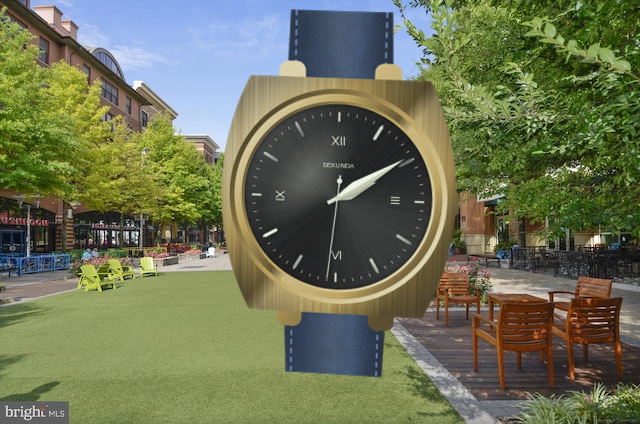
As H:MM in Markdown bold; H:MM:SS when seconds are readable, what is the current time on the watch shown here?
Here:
**2:09:31**
